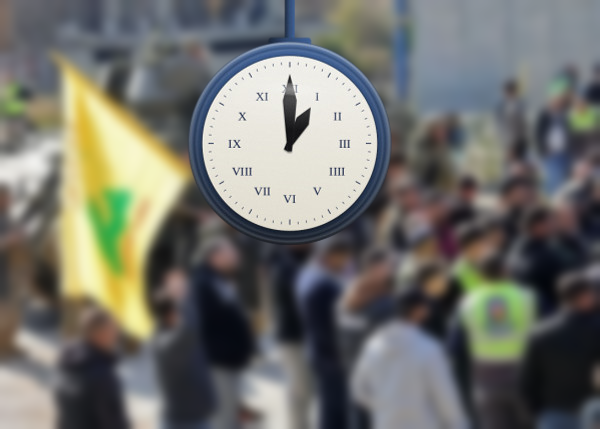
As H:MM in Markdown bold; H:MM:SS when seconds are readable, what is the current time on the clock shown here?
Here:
**1:00**
